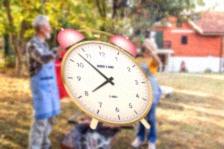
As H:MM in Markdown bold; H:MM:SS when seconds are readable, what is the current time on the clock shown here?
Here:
**7:53**
